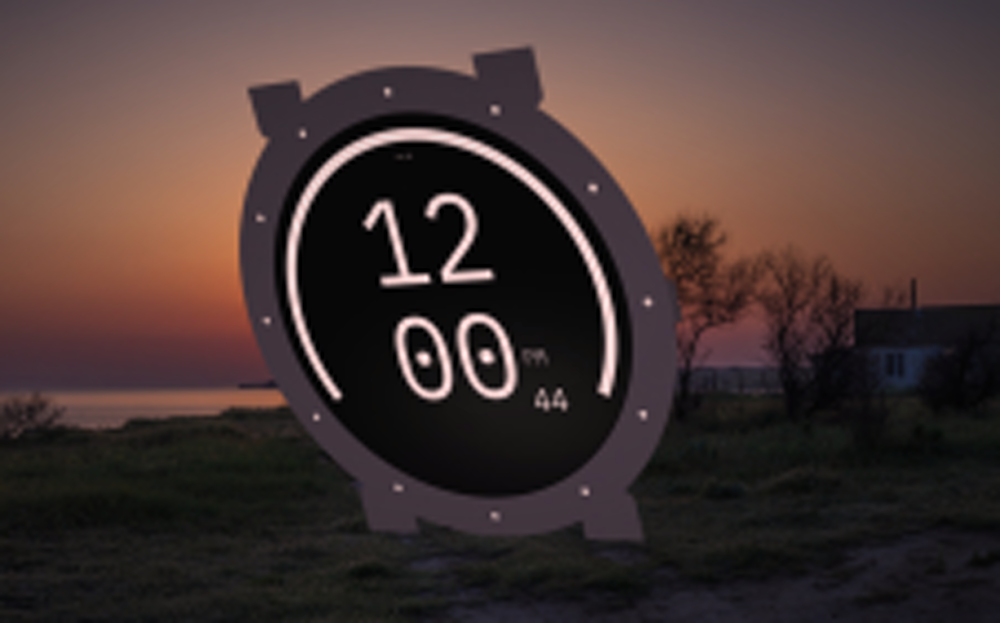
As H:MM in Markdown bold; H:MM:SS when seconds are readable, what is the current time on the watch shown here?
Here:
**12:00**
